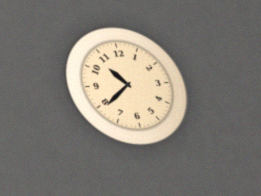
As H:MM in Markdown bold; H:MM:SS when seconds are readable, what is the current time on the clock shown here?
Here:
**10:39**
